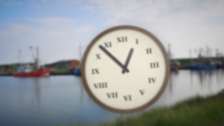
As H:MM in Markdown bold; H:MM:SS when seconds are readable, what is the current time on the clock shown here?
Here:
**12:53**
